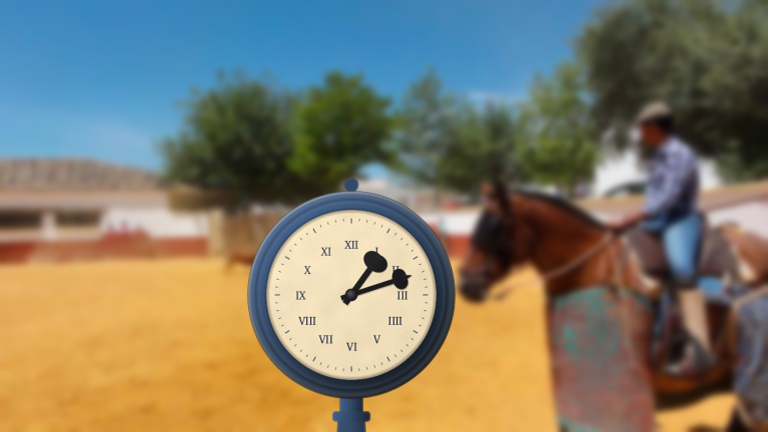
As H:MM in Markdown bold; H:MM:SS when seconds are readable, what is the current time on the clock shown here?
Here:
**1:12**
